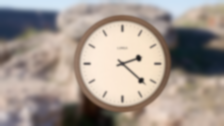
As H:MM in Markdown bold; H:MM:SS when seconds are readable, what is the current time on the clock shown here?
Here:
**2:22**
